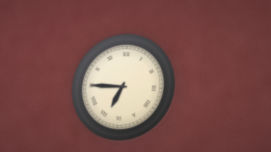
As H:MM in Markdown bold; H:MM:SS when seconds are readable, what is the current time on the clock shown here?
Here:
**6:45**
